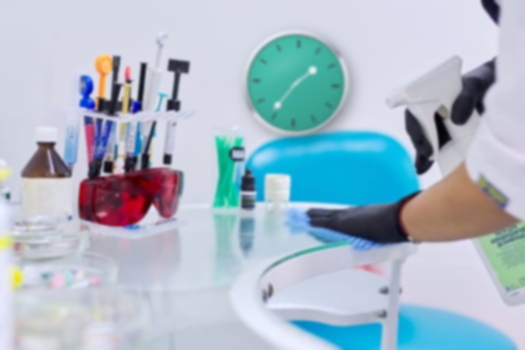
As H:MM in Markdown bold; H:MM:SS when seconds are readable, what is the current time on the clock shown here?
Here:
**1:36**
